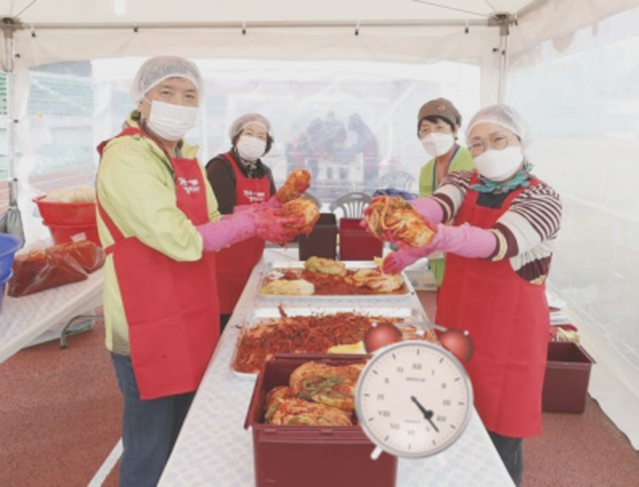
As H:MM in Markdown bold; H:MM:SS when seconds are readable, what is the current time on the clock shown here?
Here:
**4:23**
